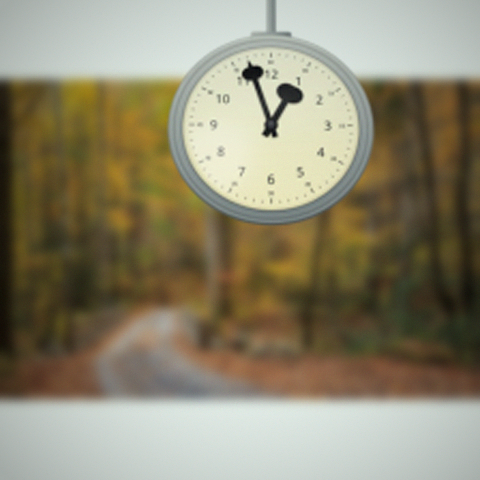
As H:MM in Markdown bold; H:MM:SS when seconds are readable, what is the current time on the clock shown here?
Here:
**12:57**
